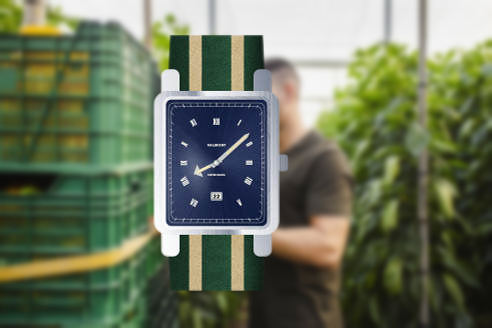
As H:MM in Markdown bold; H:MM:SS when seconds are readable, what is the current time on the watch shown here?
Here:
**8:08**
